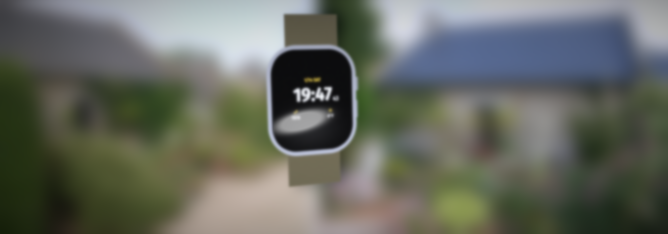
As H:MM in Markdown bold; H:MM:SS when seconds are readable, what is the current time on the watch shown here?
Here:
**19:47**
